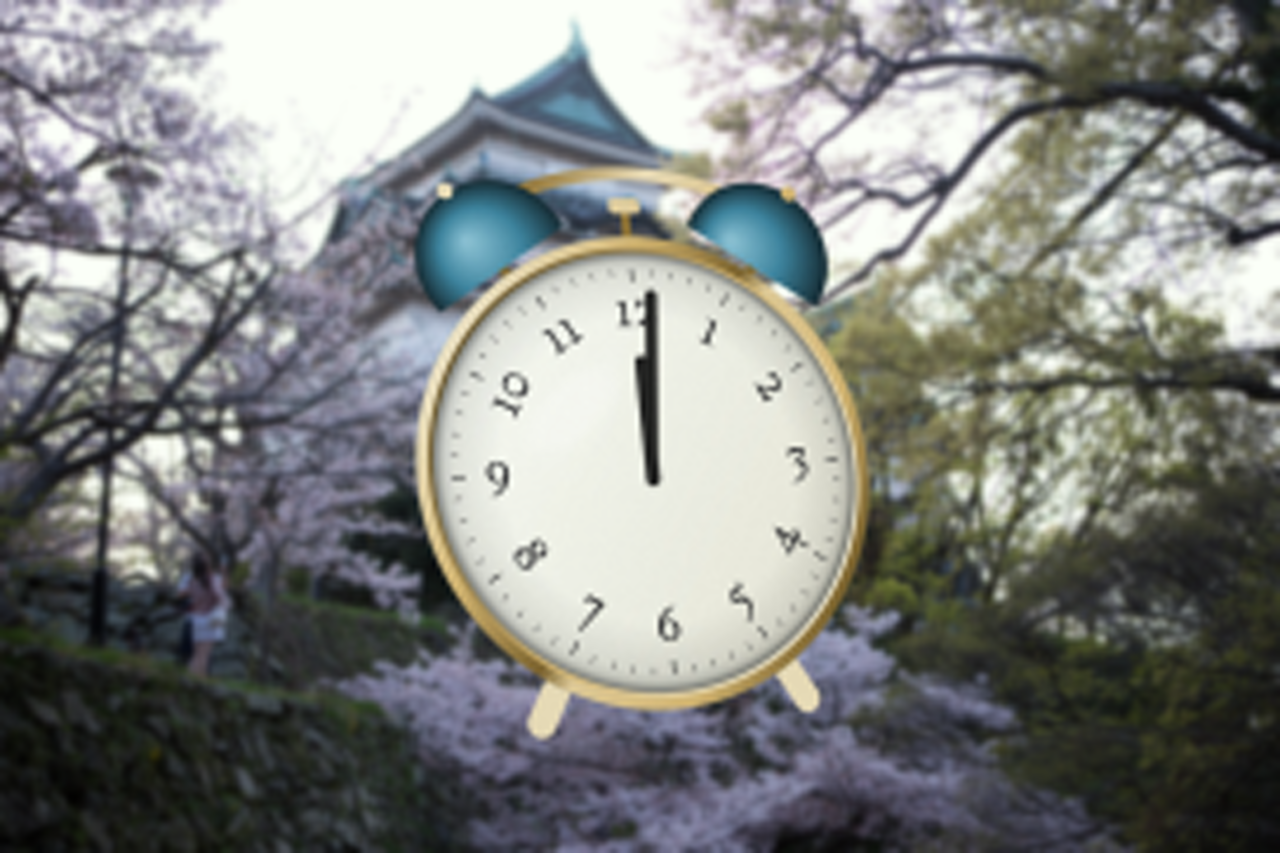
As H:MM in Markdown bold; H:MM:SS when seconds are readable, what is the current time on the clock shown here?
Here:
**12:01**
